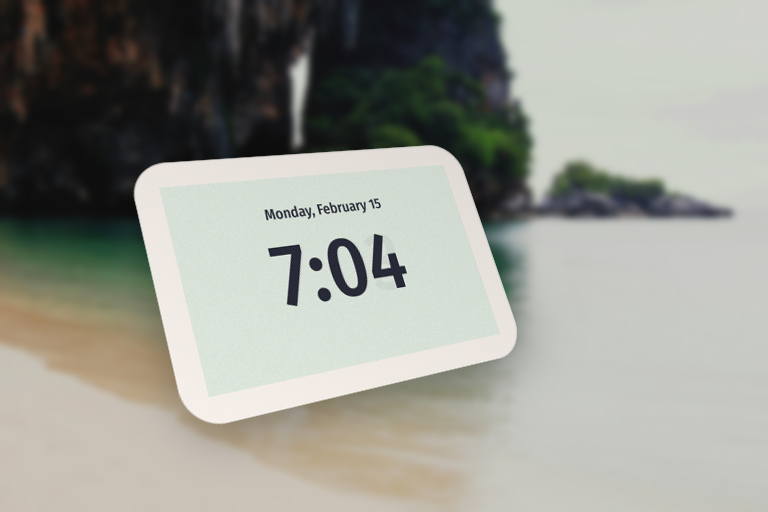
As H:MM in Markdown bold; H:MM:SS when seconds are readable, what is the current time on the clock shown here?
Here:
**7:04**
